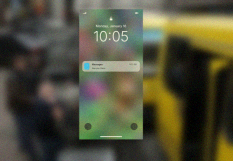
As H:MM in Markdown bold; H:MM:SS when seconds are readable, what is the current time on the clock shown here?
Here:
**10:05**
